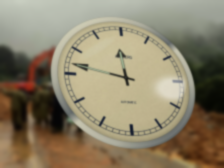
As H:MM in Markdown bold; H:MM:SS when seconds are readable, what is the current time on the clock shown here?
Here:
**11:47**
